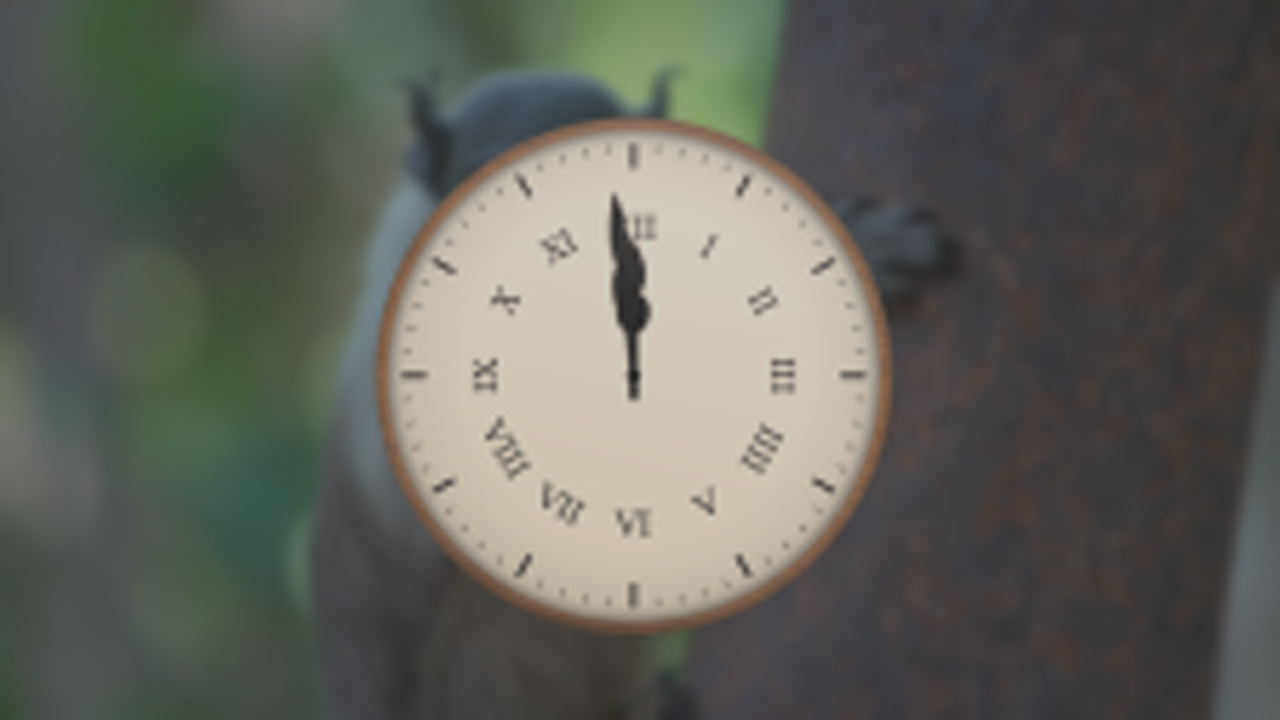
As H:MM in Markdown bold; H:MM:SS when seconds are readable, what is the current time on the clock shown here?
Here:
**11:59**
